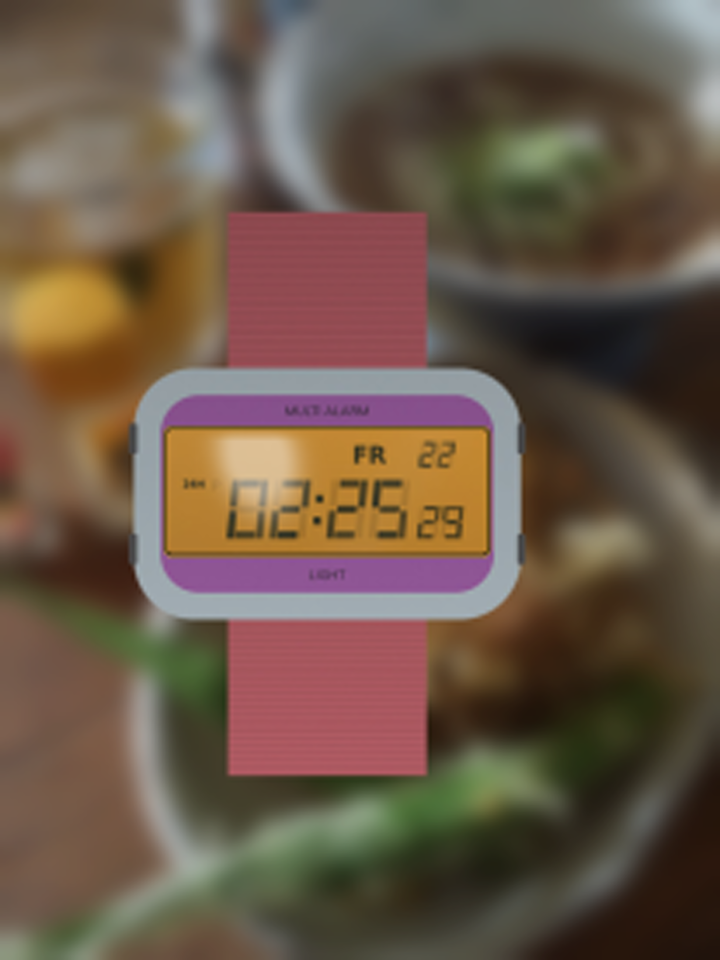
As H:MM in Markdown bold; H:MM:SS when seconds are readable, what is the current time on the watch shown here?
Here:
**2:25:29**
